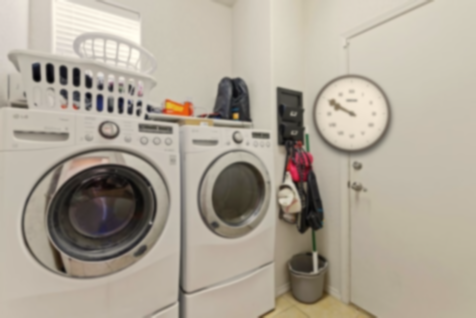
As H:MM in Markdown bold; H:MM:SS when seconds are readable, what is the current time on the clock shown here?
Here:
**9:50**
